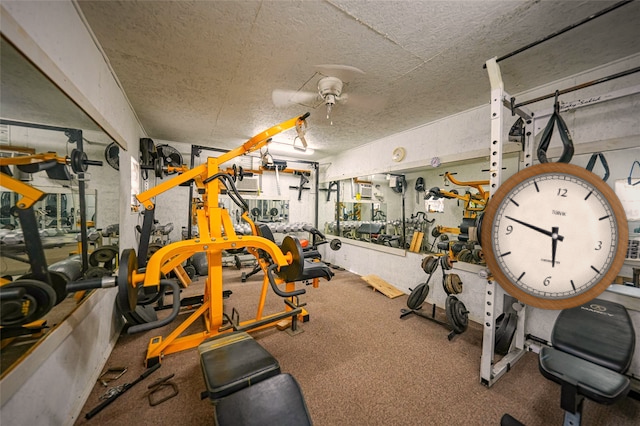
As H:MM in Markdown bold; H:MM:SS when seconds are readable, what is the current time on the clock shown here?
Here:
**5:47**
